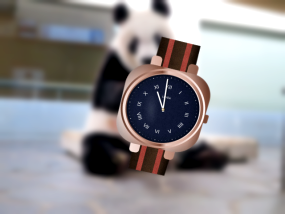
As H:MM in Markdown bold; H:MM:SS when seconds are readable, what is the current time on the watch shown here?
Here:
**10:59**
